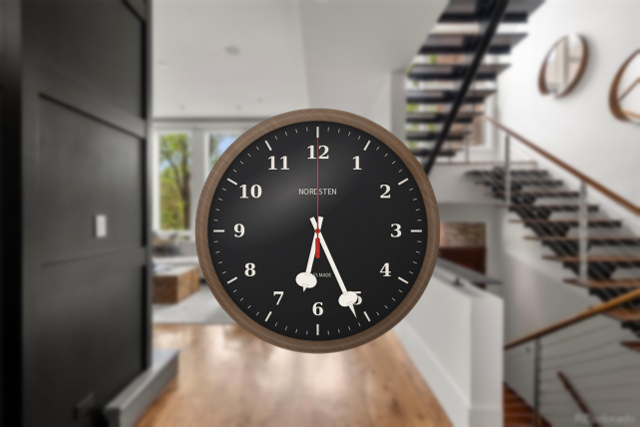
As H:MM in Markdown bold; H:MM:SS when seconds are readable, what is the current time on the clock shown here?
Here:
**6:26:00**
